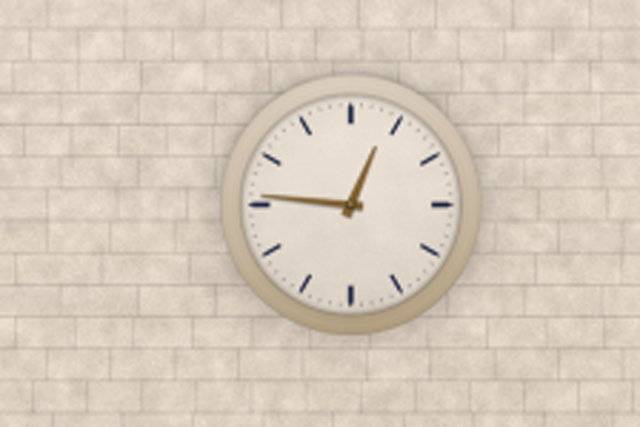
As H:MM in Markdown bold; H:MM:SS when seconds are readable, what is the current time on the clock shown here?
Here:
**12:46**
